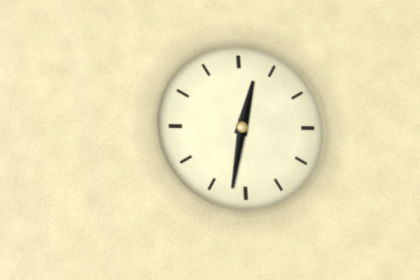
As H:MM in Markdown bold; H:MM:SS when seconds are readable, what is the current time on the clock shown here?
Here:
**12:32**
